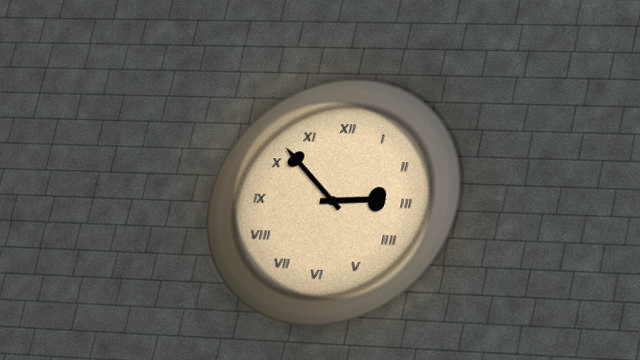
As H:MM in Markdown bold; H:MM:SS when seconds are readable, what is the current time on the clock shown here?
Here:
**2:52**
